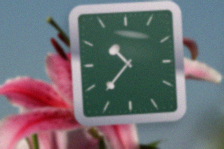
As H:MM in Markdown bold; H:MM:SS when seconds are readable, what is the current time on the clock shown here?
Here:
**10:37**
